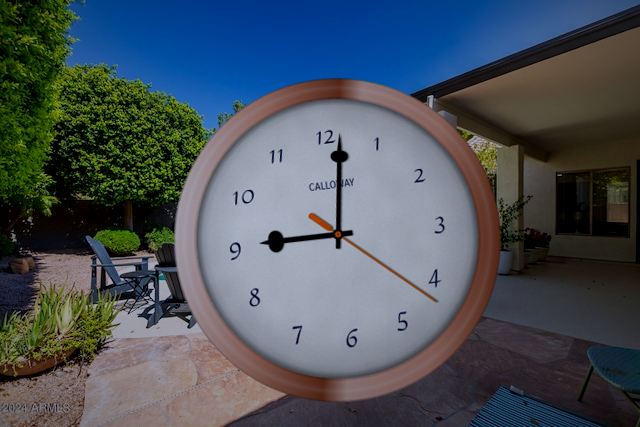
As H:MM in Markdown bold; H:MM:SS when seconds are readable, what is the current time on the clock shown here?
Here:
**9:01:22**
